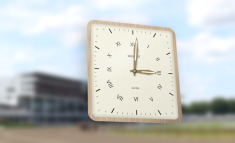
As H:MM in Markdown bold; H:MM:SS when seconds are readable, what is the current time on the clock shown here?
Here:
**3:01**
